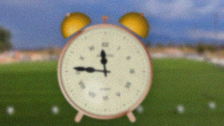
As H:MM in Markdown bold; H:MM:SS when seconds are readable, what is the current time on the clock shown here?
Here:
**11:46**
